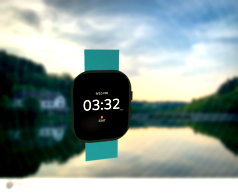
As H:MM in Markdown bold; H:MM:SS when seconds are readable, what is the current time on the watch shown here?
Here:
**3:32**
